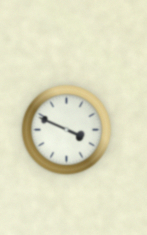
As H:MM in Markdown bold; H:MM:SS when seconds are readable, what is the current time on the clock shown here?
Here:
**3:49**
